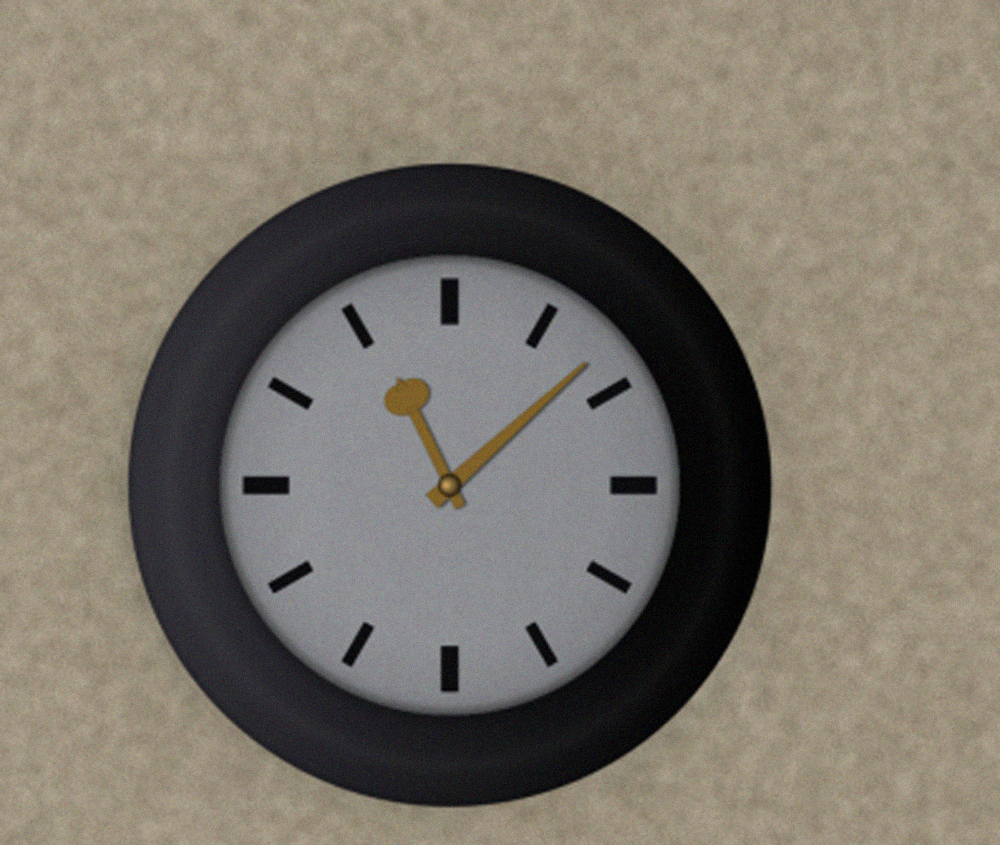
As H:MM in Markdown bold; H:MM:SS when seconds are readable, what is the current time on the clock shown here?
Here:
**11:08**
